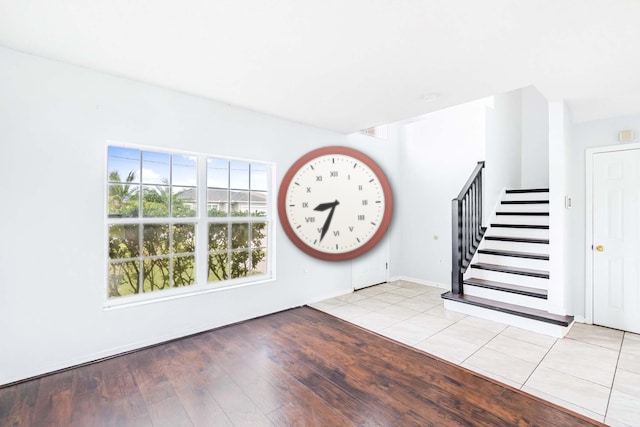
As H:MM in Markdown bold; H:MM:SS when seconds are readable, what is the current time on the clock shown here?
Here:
**8:34**
